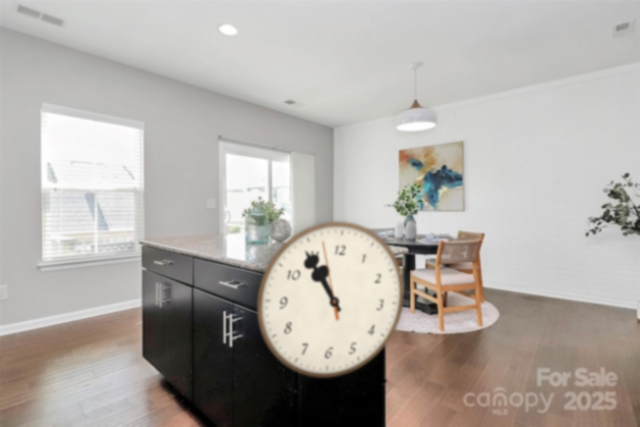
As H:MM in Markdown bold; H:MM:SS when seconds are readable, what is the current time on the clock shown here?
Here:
**10:53:57**
